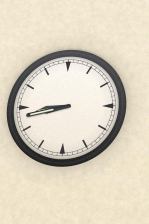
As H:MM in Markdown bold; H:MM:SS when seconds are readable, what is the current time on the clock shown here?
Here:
**8:43**
